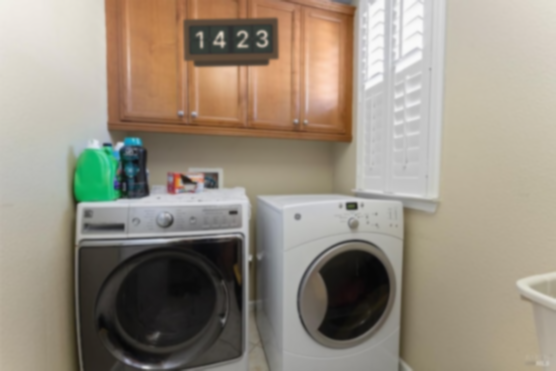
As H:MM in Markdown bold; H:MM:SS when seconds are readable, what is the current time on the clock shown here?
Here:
**14:23**
